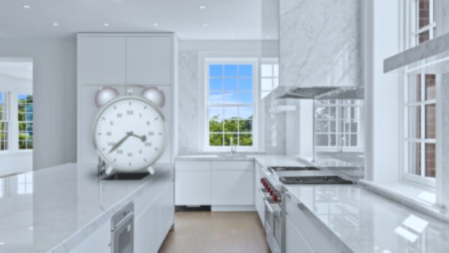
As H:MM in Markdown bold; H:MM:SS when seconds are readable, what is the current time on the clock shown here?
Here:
**3:38**
